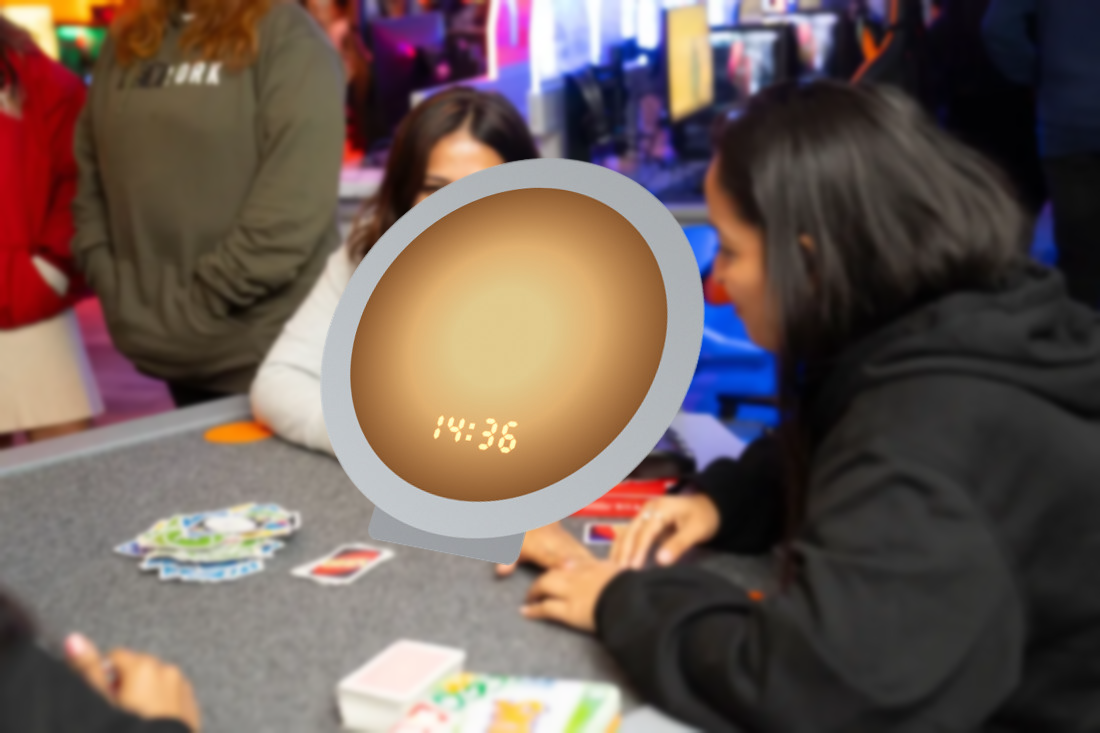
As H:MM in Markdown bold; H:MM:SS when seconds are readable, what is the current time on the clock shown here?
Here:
**14:36**
